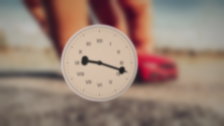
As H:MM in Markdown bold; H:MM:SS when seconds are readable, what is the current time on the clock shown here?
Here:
**9:18**
